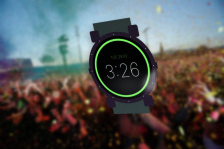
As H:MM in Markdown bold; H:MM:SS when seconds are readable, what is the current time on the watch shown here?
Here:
**3:26**
